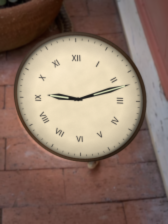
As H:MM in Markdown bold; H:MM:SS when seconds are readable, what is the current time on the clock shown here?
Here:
**9:12**
